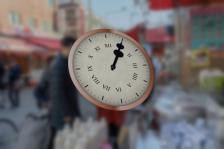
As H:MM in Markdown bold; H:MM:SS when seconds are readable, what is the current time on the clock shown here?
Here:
**1:05**
